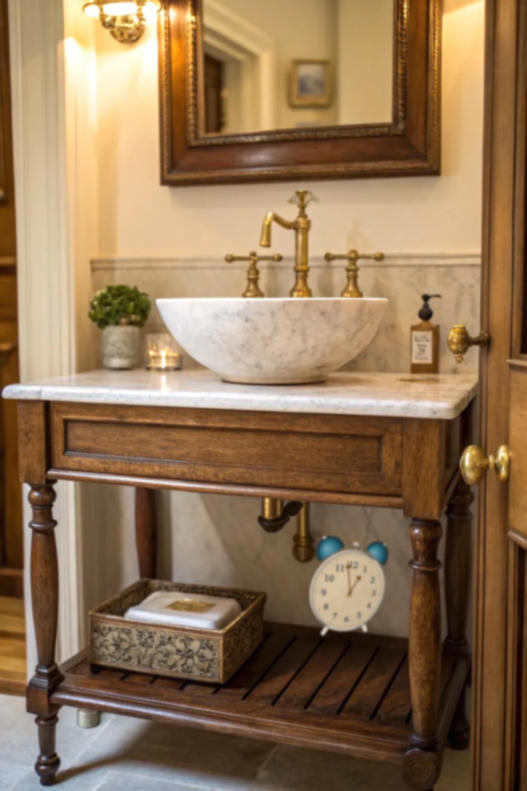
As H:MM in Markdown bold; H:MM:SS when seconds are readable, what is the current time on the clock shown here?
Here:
**12:58**
